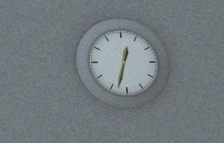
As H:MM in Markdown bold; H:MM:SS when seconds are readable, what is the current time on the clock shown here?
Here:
**12:33**
